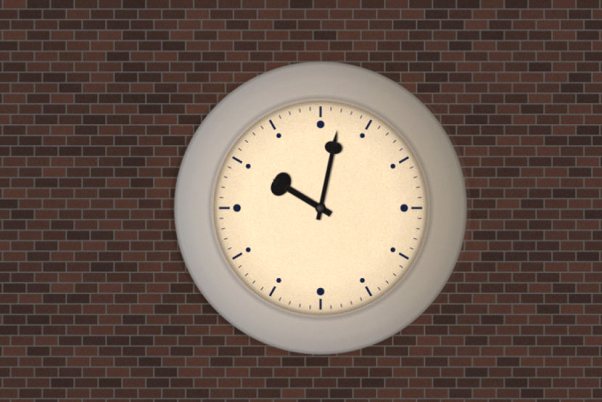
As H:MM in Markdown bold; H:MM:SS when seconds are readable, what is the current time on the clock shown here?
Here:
**10:02**
